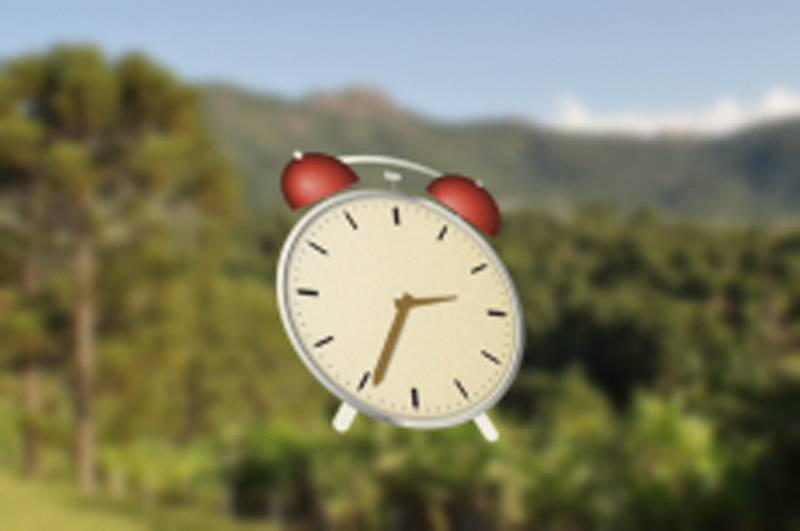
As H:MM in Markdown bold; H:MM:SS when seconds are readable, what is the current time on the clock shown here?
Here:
**2:34**
